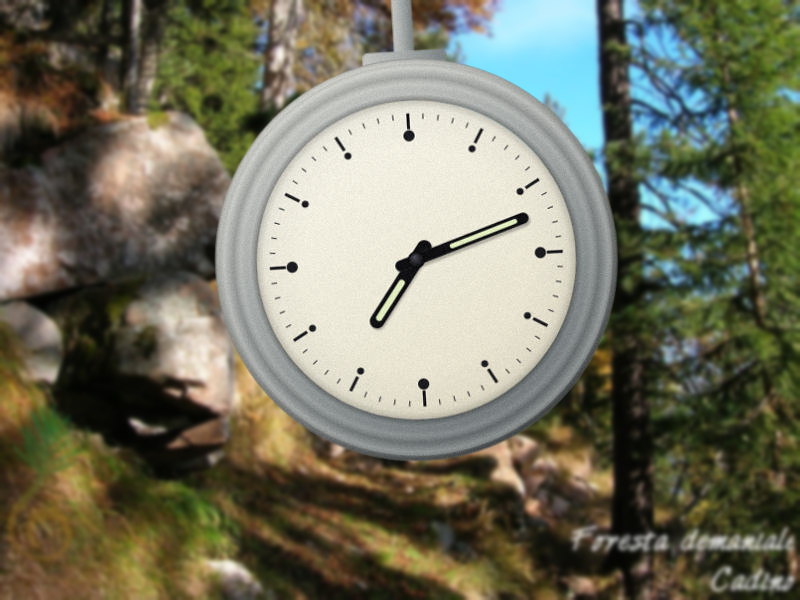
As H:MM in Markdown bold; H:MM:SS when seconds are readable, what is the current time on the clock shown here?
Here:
**7:12**
